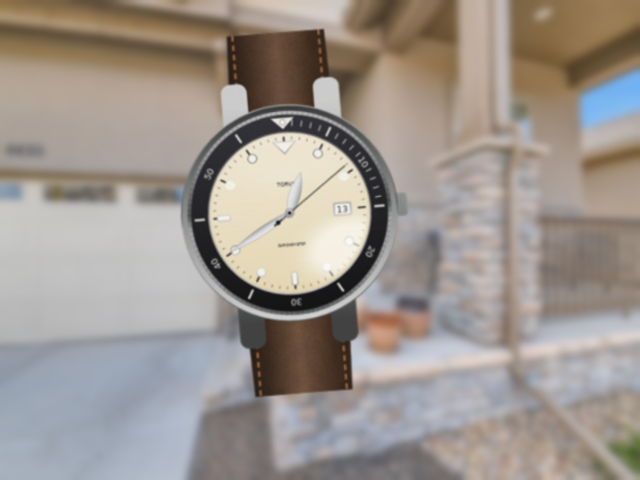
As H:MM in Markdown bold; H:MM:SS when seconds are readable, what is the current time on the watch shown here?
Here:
**12:40:09**
